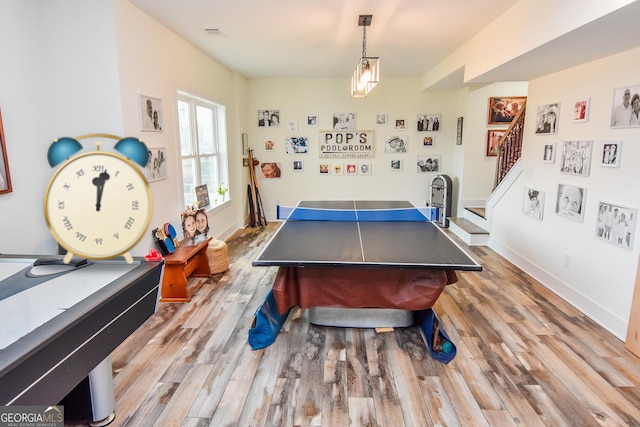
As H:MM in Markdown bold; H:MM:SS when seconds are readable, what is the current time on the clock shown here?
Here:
**12:02**
